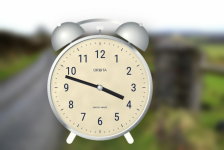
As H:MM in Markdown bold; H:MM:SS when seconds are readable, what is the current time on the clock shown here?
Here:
**3:48**
